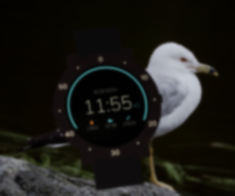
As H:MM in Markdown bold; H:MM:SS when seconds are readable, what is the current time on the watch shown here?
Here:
**11:55**
